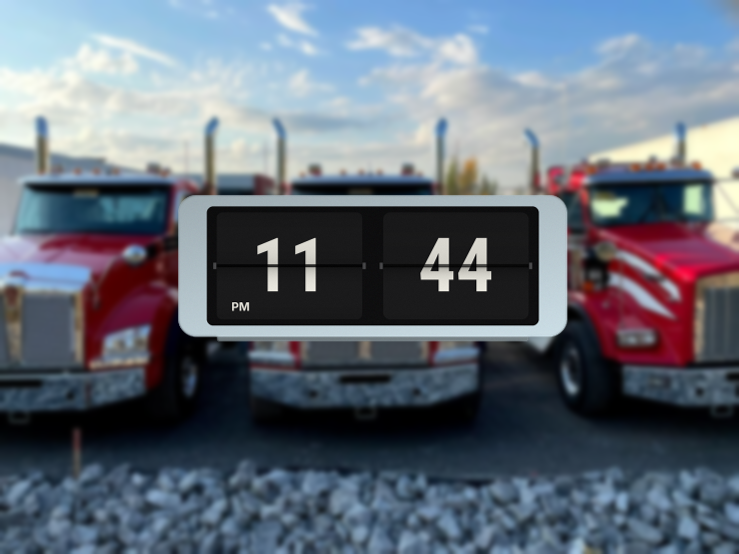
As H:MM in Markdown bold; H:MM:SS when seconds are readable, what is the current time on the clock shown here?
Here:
**11:44**
